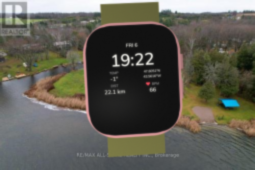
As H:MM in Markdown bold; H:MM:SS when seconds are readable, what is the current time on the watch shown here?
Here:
**19:22**
